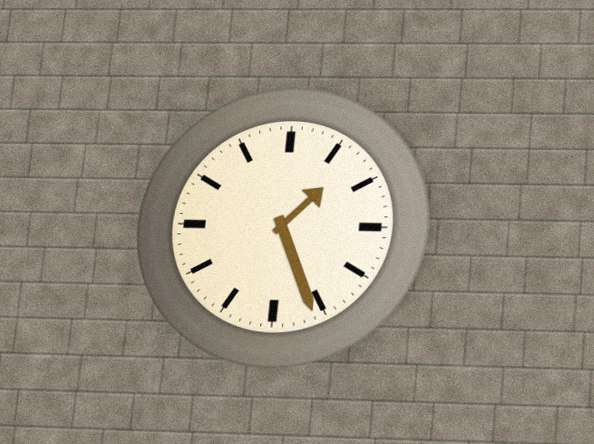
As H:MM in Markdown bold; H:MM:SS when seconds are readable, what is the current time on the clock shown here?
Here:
**1:26**
